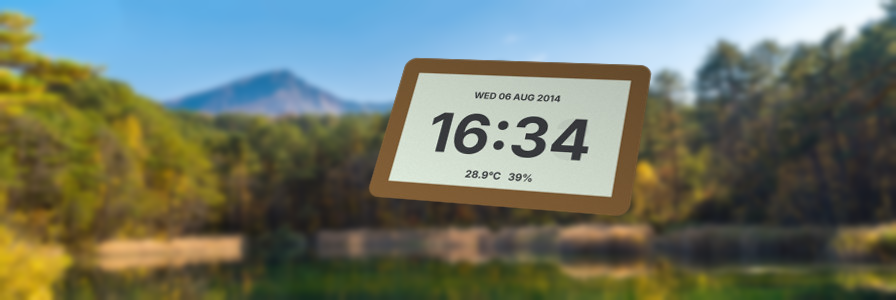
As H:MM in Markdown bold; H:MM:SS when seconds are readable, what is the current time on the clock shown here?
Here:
**16:34**
